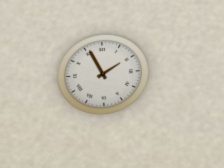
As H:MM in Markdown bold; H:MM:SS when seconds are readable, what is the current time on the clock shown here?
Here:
**1:56**
